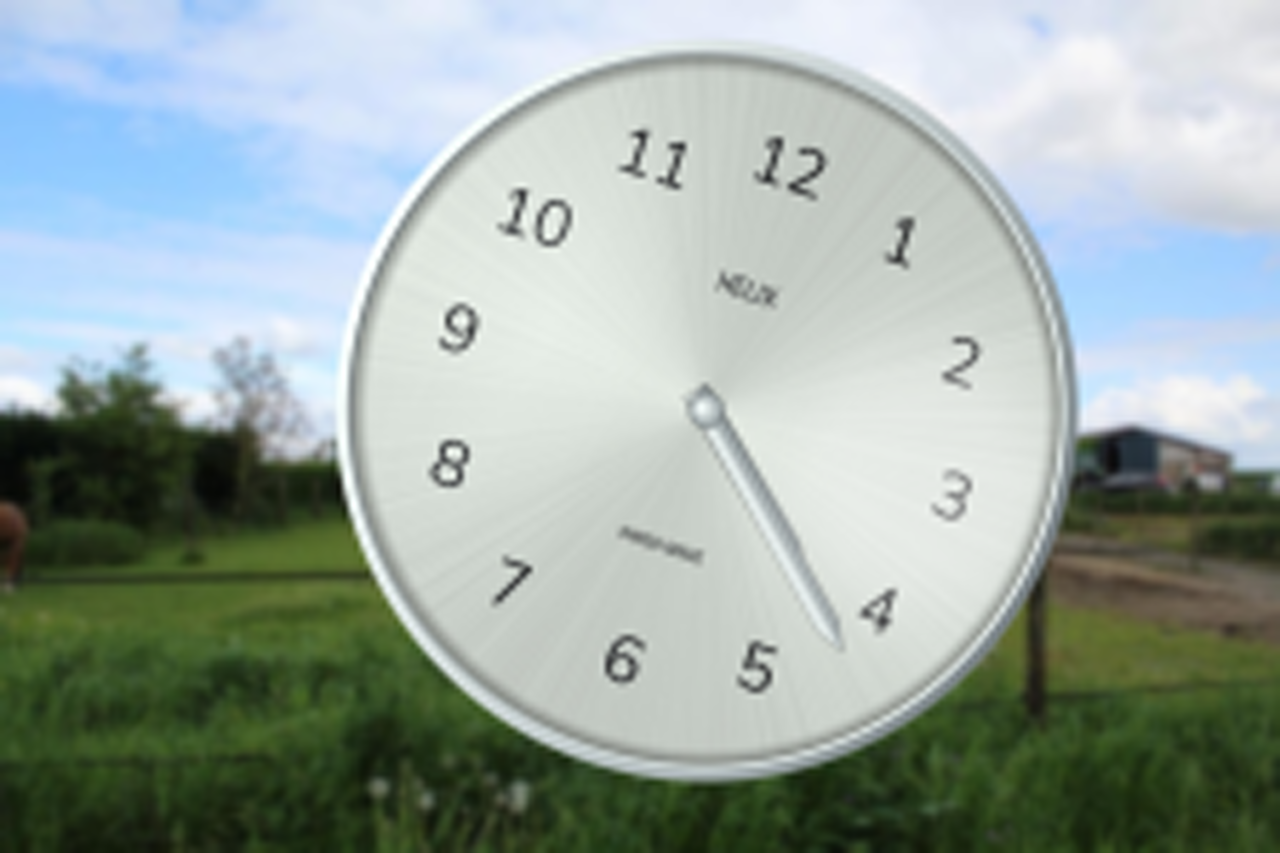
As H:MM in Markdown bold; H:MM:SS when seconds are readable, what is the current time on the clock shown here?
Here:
**4:22**
